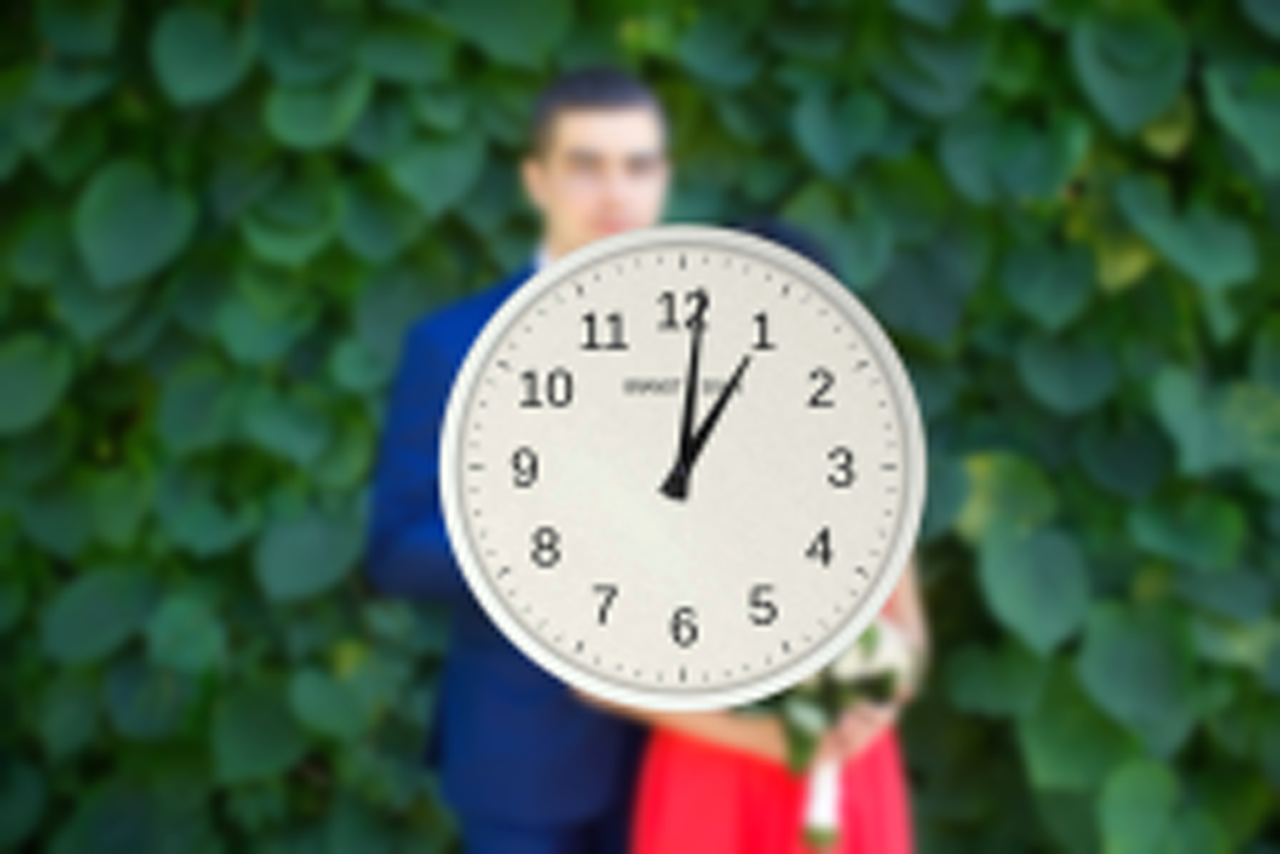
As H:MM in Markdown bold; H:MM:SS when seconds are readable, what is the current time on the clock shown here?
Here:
**1:01**
